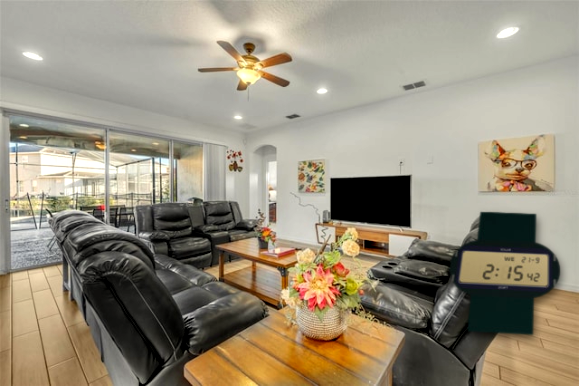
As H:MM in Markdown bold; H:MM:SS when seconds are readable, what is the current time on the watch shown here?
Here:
**2:15:42**
